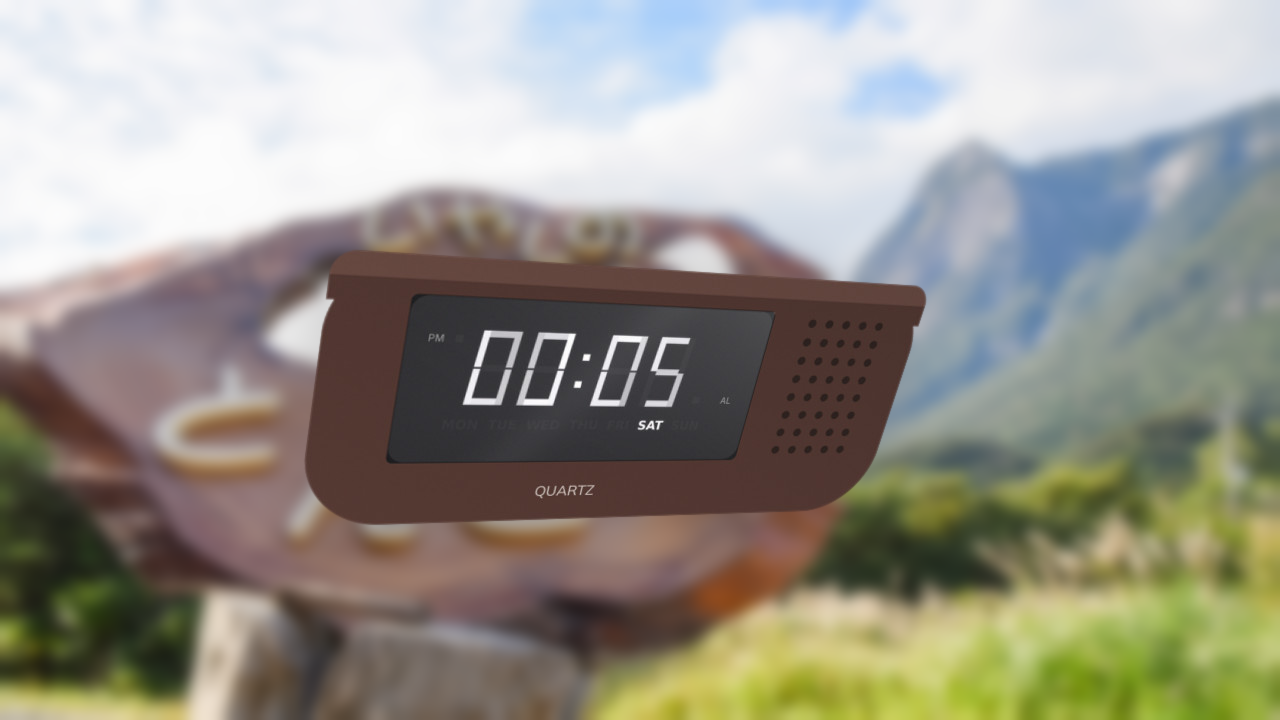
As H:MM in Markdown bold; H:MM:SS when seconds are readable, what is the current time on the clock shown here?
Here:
**0:05**
